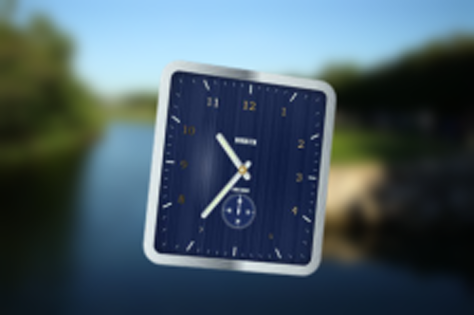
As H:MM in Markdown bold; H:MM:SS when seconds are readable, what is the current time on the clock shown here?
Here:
**10:36**
